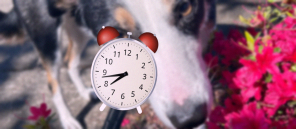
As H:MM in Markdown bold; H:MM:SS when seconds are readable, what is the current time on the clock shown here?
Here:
**7:43**
